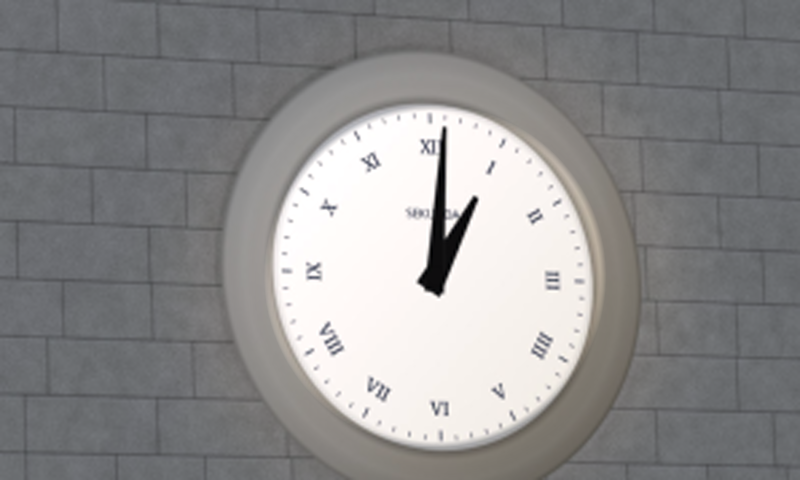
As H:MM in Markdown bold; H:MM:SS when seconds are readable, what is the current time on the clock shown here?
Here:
**1:01**
